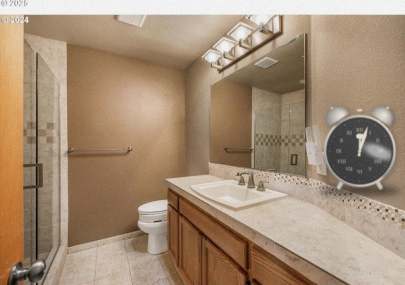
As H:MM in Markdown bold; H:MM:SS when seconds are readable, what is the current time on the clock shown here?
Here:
**12:03**
